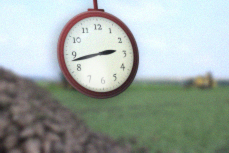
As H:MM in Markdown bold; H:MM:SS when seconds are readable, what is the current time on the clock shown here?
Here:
**2:43**
